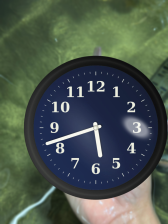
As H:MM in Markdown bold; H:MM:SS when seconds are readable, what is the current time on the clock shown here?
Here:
**5:42**
